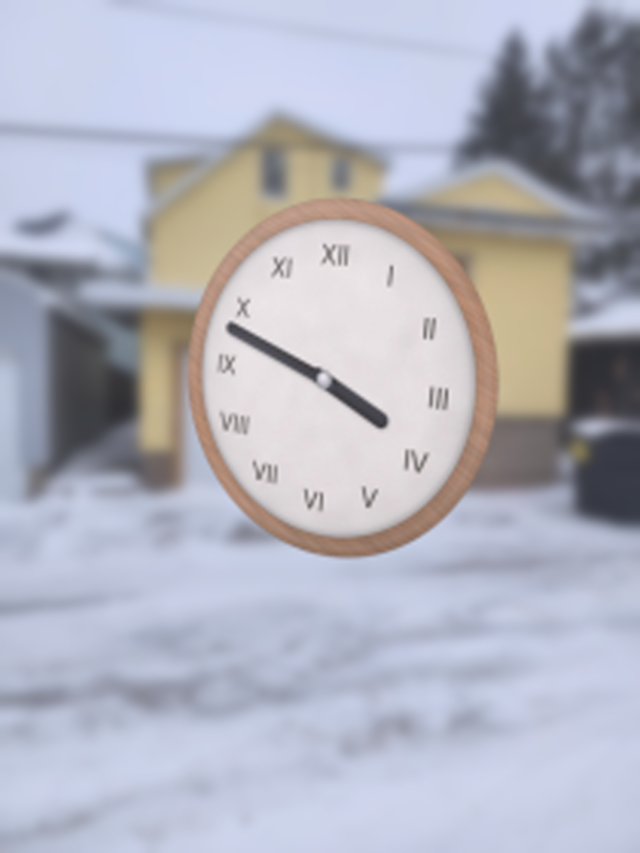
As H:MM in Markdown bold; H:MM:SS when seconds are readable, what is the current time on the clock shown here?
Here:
**3:48**
